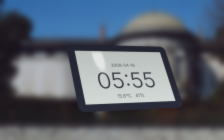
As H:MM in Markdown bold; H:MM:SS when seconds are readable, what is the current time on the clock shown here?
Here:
**5:55**
